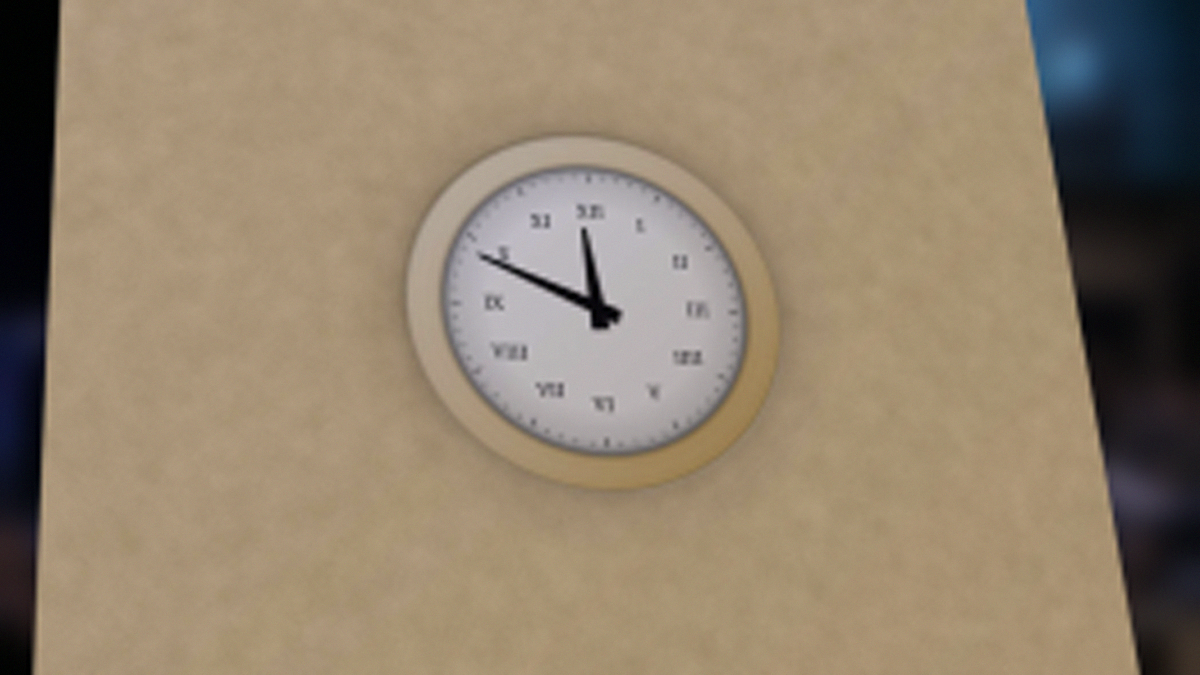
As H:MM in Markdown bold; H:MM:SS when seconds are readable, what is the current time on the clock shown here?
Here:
**11:49**
